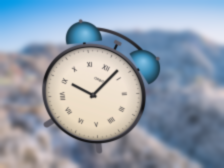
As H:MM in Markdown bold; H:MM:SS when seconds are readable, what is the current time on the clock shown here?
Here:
**9:03**
